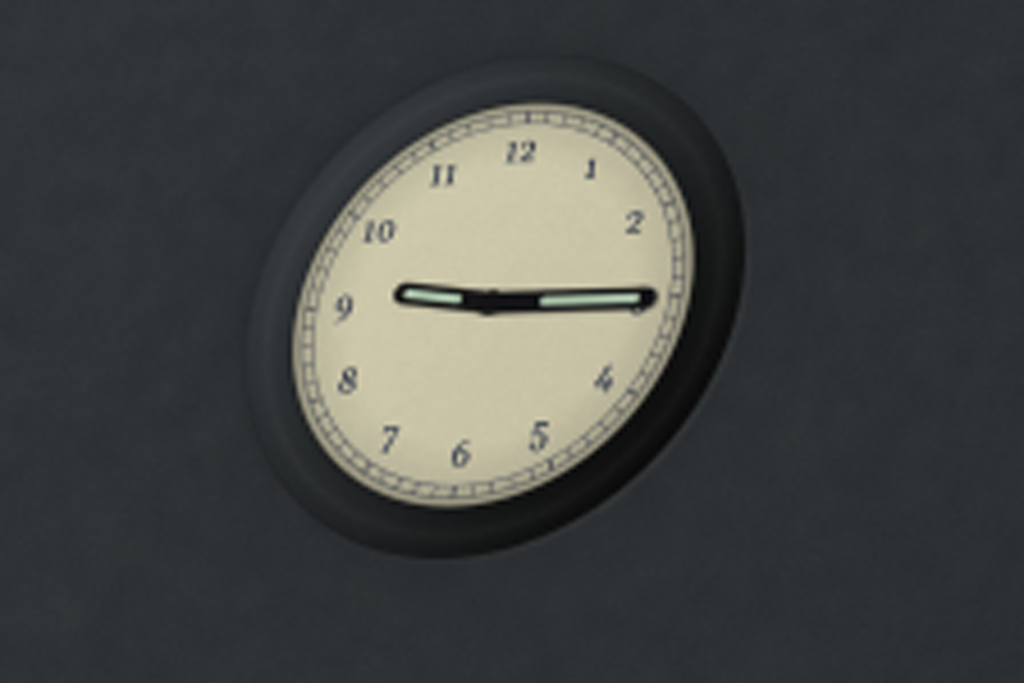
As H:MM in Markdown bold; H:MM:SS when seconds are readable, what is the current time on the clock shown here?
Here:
**9:15**
